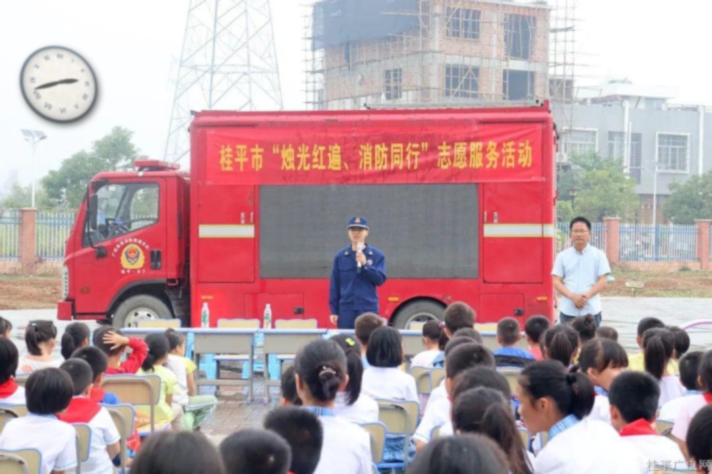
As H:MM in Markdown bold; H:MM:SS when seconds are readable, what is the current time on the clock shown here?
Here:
**2:42**
